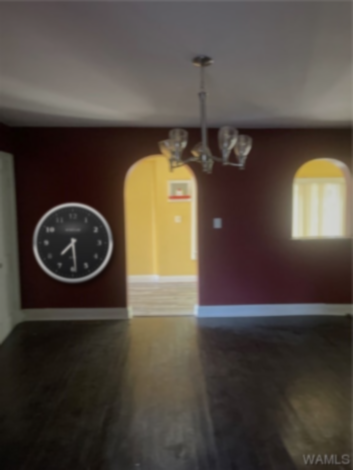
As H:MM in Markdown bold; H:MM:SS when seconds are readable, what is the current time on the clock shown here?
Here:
**7:29**
